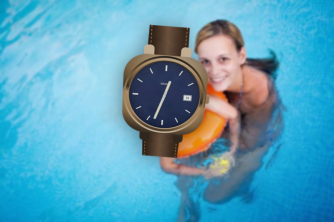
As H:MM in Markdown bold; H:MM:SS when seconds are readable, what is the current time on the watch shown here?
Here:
**12:33**
